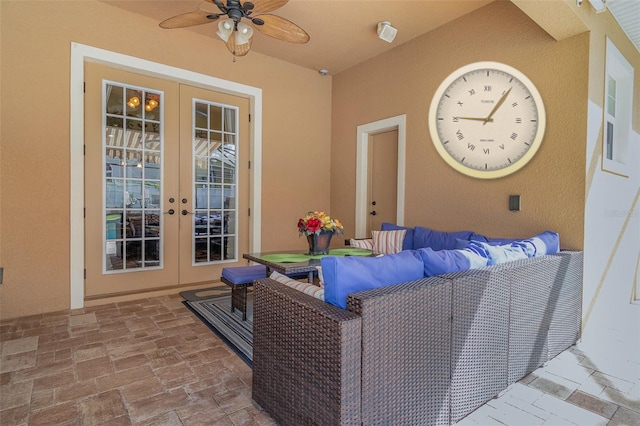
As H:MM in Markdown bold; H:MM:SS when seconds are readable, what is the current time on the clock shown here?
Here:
**9:06**
